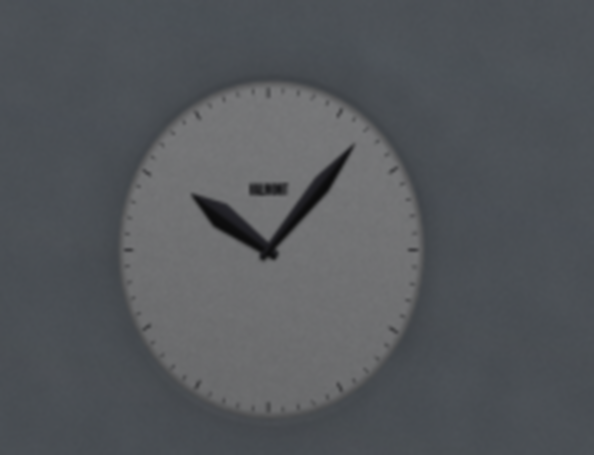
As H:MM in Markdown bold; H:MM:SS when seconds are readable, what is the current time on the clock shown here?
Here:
**10:07**
